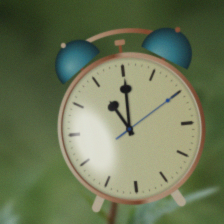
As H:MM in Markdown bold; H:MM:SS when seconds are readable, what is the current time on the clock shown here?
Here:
**11:00:10**
